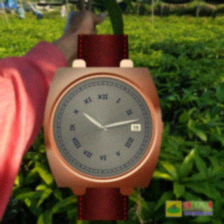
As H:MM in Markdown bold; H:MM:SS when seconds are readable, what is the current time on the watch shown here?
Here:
**10:13**
